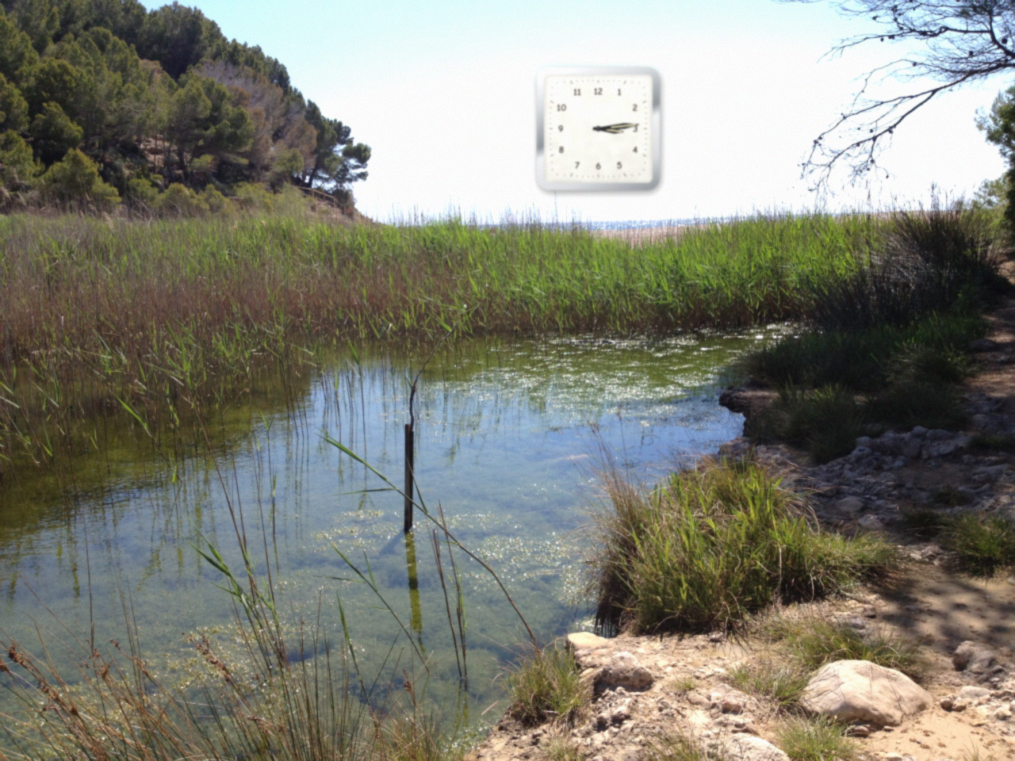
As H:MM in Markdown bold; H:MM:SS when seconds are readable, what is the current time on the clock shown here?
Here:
**3:14**
